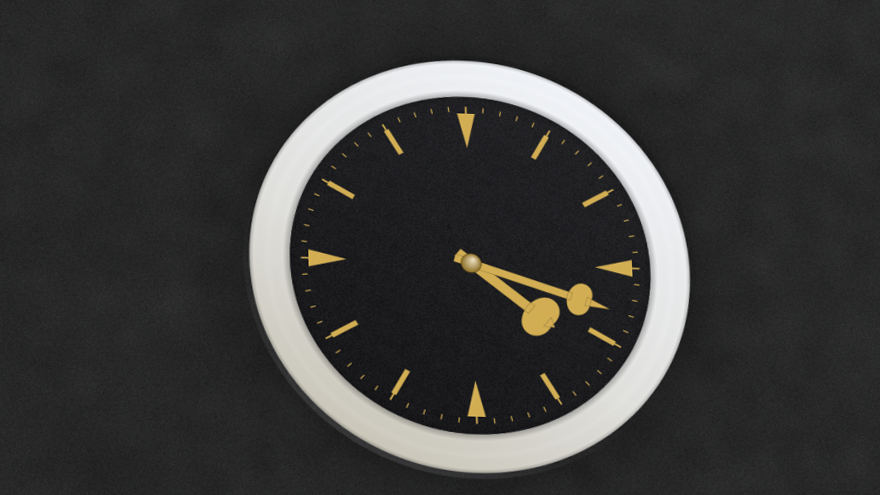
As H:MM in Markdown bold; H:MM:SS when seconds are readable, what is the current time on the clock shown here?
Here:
**4:18**
